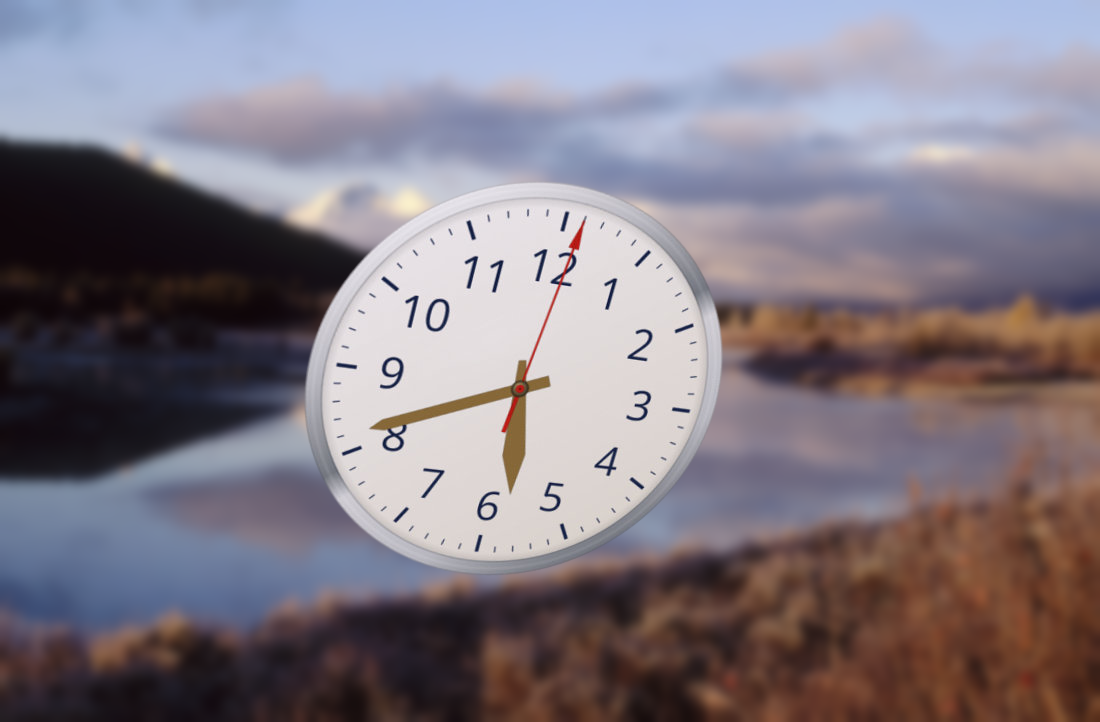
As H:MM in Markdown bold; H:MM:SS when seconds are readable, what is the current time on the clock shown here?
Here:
**5:41:01**
